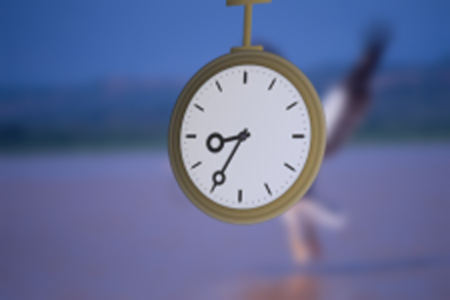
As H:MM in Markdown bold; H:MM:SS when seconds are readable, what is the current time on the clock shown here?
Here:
**8:35**
